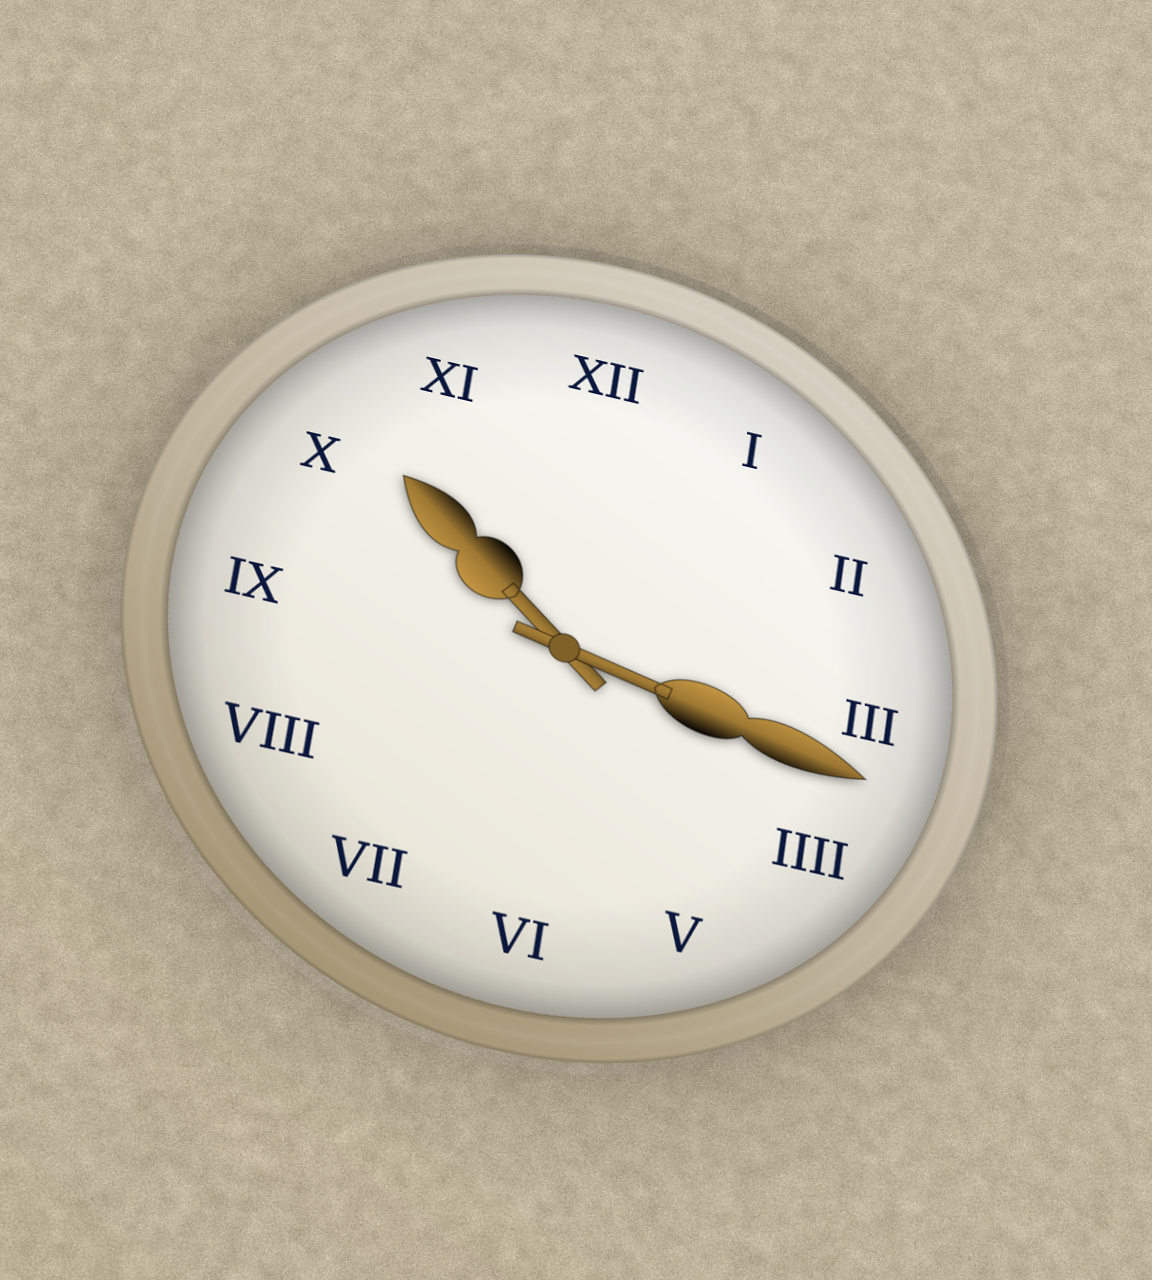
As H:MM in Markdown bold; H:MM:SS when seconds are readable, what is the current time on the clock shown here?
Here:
**10:17**
